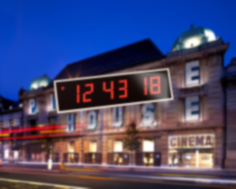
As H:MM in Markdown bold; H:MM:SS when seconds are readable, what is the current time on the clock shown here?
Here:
**12:43:18**
